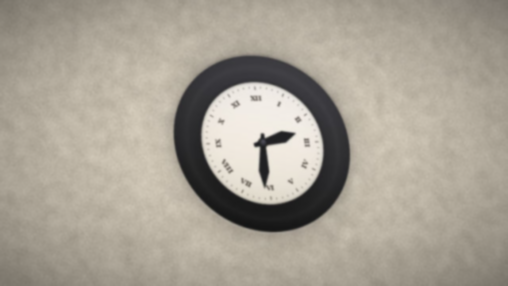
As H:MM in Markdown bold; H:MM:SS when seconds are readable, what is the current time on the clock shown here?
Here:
**2:31**
